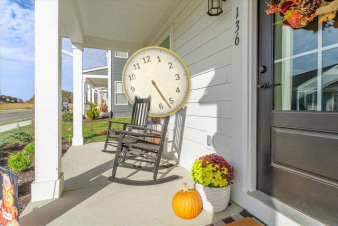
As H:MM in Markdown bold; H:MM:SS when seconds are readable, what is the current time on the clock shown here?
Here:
**5:27**
